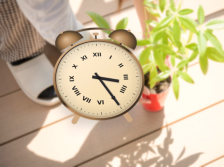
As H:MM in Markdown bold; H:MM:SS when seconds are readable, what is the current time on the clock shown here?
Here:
**3:25**
